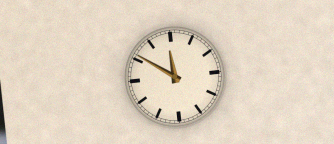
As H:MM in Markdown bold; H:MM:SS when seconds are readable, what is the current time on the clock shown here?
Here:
**11:51**
